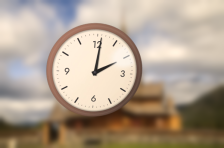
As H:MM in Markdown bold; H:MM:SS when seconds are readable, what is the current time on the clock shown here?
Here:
**2:01**
